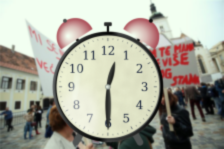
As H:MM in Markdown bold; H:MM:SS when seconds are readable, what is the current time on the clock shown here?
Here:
**12:30**
